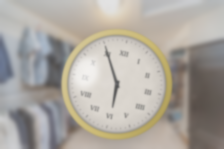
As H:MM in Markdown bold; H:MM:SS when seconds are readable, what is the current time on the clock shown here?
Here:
**5:55**
